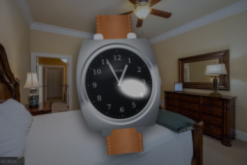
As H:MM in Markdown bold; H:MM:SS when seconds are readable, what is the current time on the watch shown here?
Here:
**12:56**
